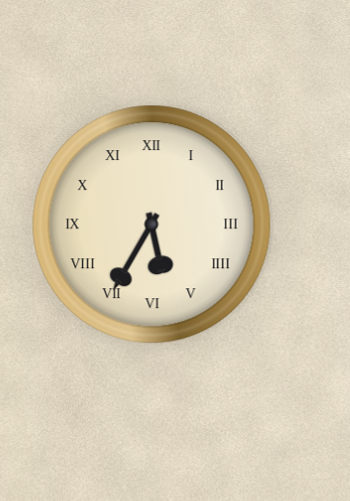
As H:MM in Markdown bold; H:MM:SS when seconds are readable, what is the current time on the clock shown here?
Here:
**5:35**
